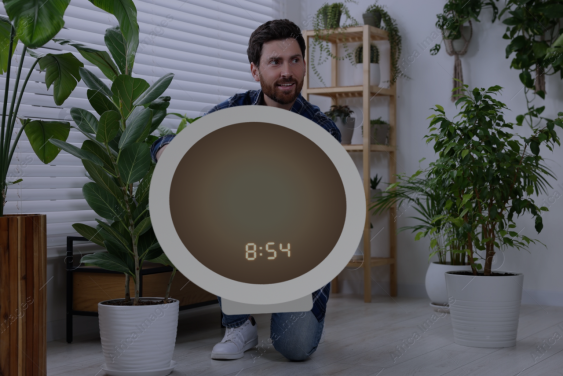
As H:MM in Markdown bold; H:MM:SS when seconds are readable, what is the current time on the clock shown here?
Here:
**8:54**
